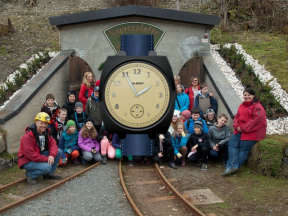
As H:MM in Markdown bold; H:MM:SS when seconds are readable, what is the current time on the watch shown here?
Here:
**1:55**
